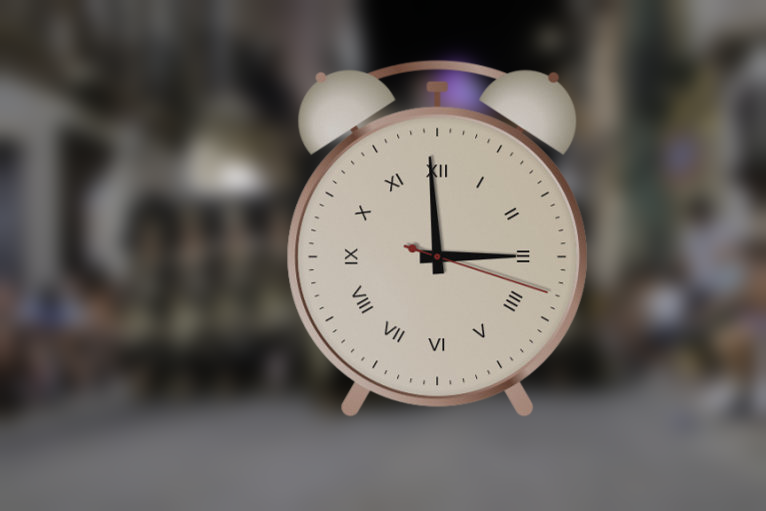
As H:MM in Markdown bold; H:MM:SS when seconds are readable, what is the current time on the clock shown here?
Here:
**2:59:18**
